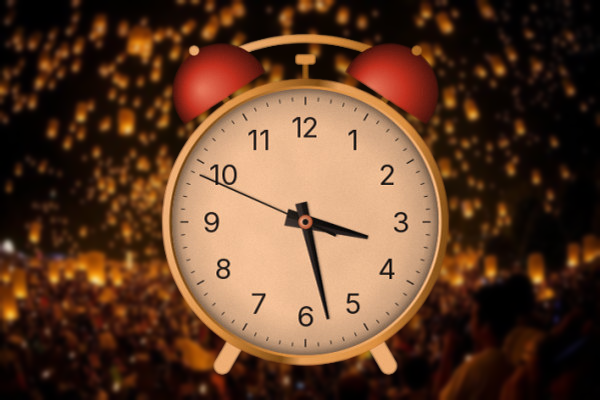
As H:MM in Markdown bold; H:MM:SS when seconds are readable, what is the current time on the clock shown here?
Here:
**3:27:49**
